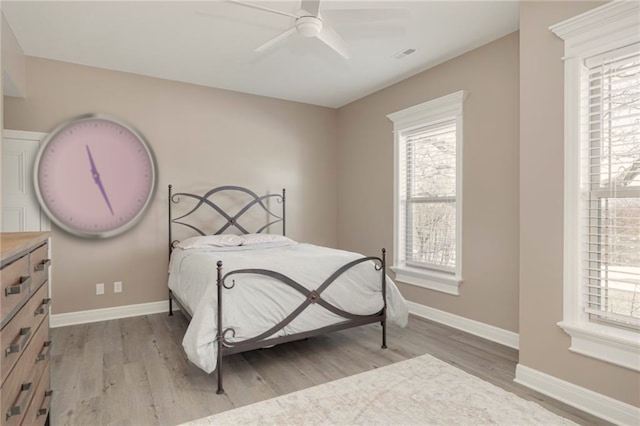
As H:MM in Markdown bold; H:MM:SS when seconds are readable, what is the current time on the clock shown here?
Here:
**11:26**
